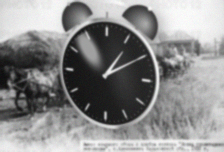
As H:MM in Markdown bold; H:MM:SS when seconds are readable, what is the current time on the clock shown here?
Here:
**1:10**
